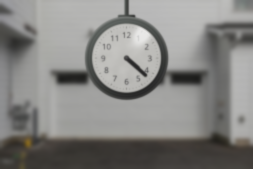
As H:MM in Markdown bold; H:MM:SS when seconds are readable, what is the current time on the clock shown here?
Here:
**4:22**
